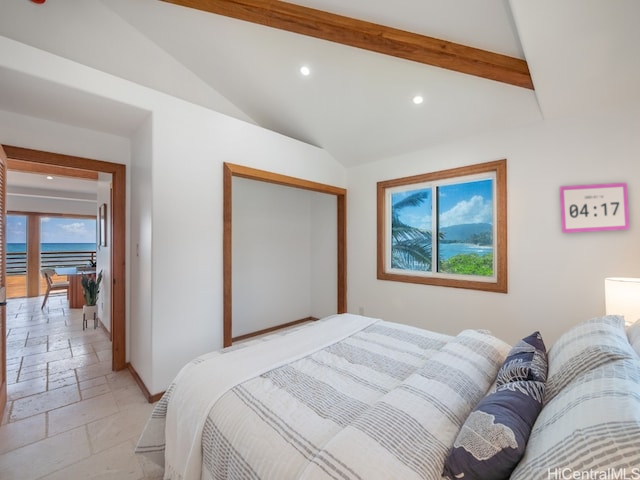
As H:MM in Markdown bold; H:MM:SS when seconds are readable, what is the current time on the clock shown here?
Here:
**4:17**
